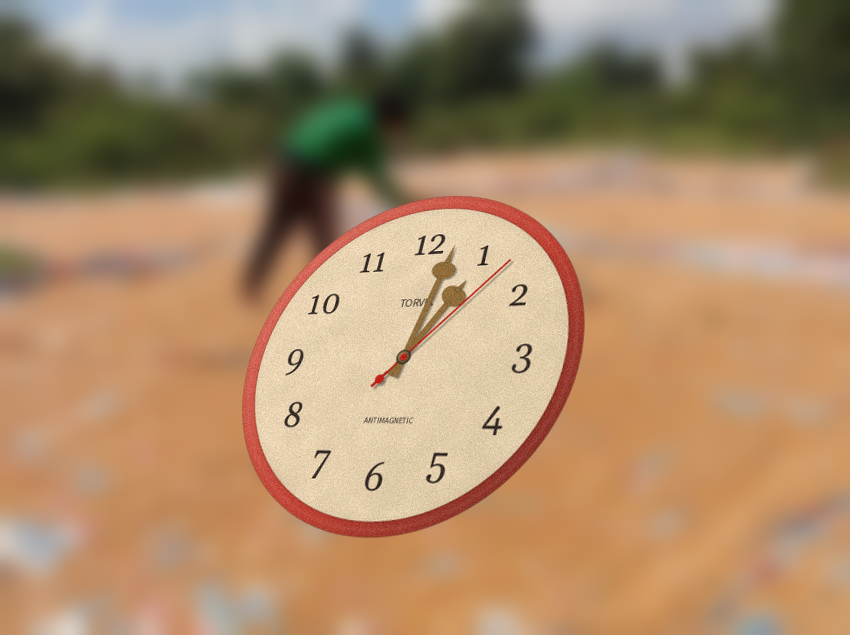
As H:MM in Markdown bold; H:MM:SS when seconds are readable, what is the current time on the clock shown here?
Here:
**1:02:07**
